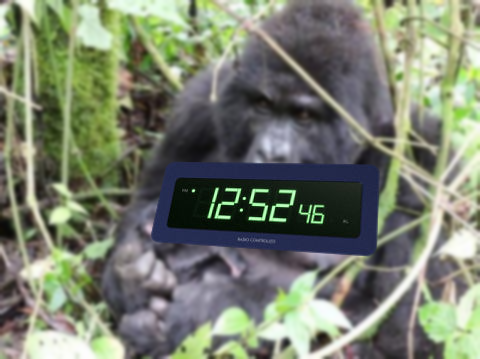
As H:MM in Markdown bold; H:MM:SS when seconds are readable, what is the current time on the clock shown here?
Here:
**12:52:46**
